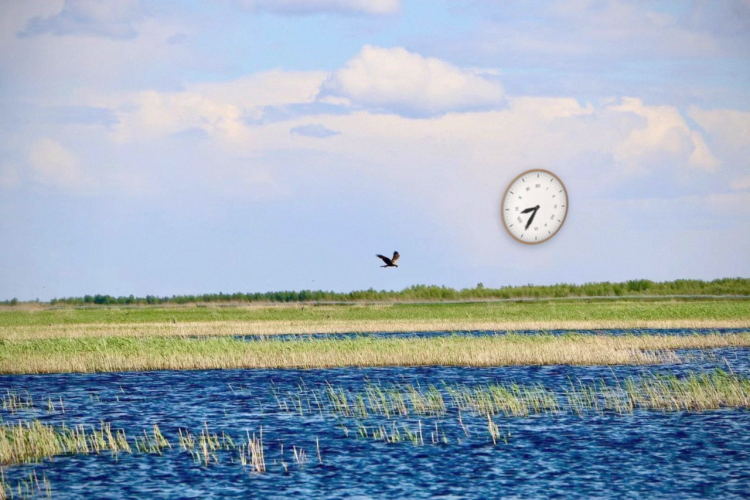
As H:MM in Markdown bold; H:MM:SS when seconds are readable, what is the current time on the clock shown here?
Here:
**8:35**
